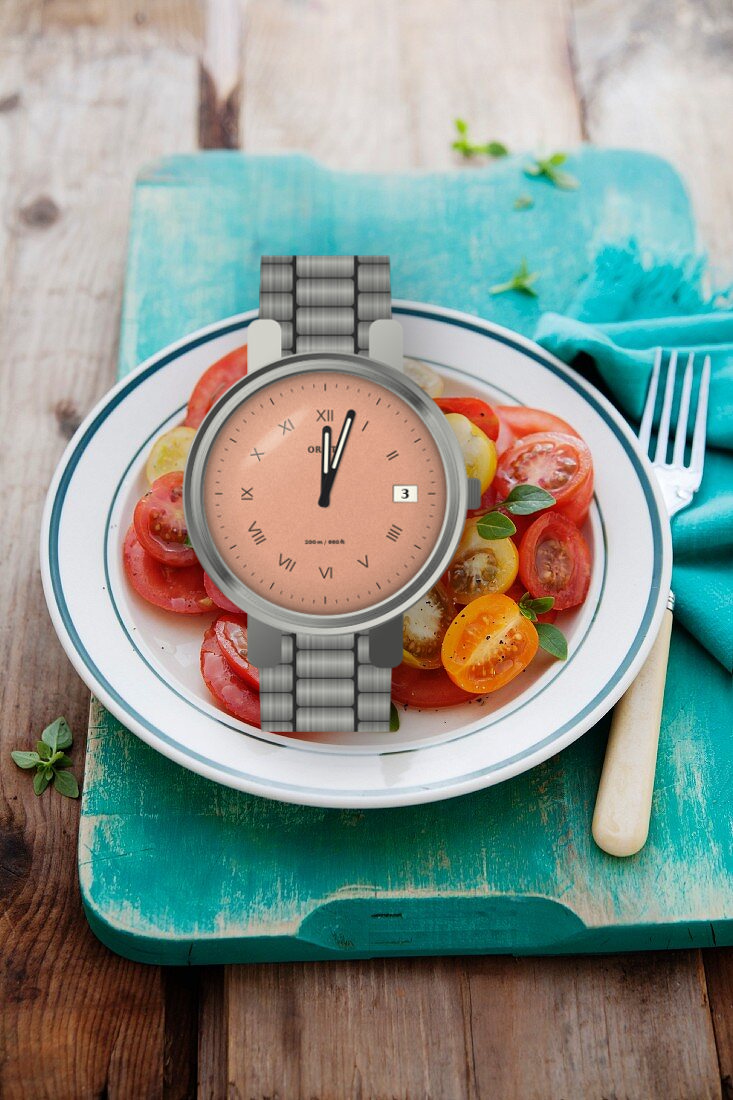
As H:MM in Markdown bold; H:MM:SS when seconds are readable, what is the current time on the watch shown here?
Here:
**12:03**
